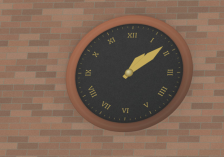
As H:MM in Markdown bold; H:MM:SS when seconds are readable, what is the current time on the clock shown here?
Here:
**1:08**
